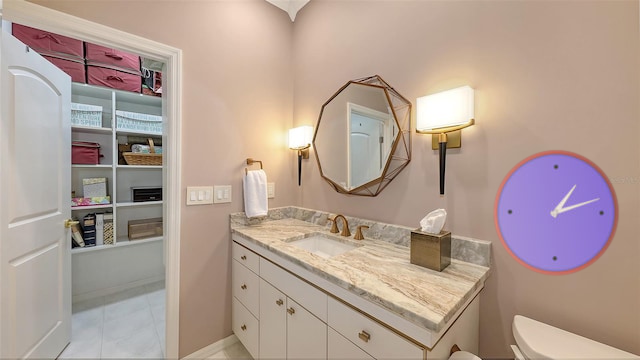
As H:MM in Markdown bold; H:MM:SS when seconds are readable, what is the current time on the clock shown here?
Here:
**1:12**
